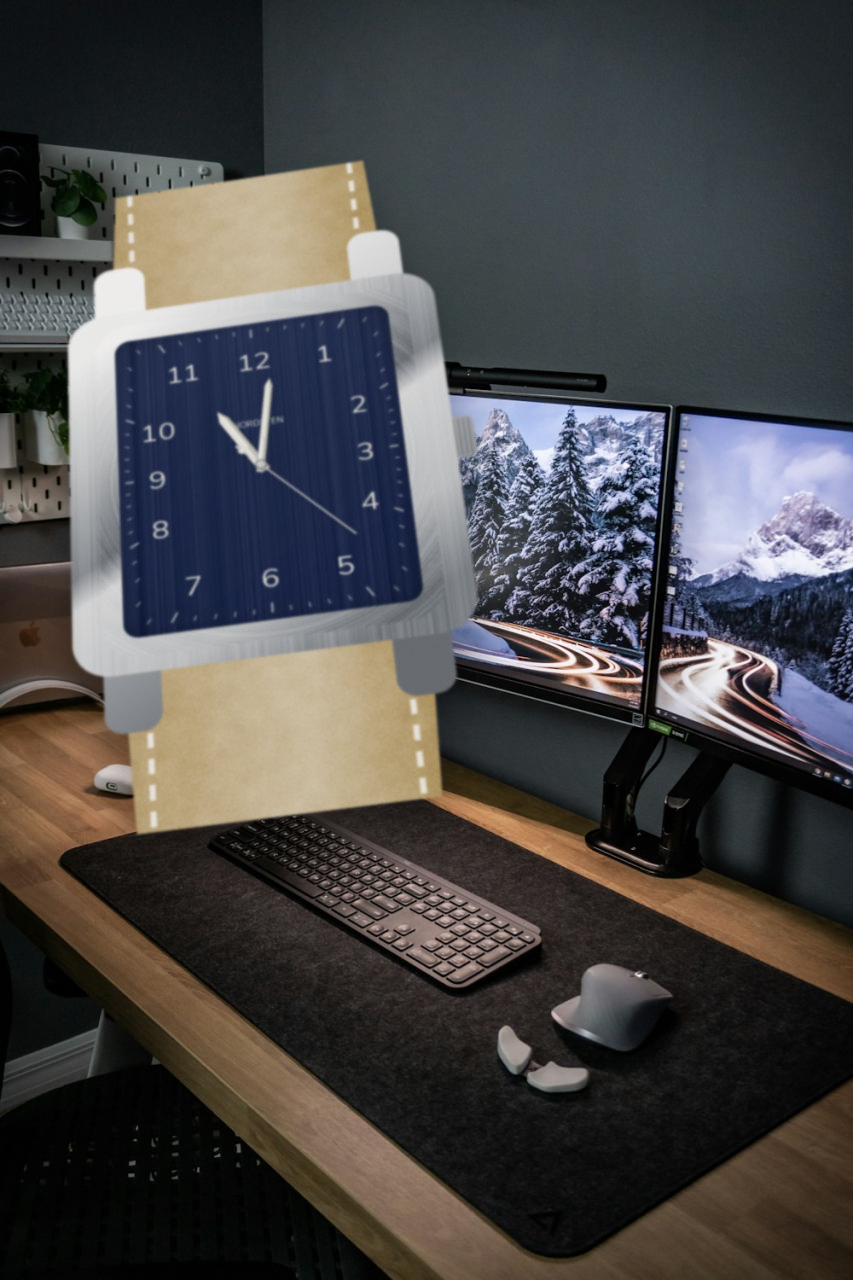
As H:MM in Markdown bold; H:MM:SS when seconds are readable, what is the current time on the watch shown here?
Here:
**11:01:23**
